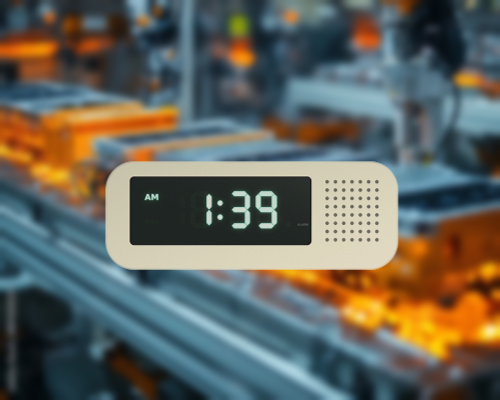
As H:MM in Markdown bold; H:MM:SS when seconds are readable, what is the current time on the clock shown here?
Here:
**1:39**
